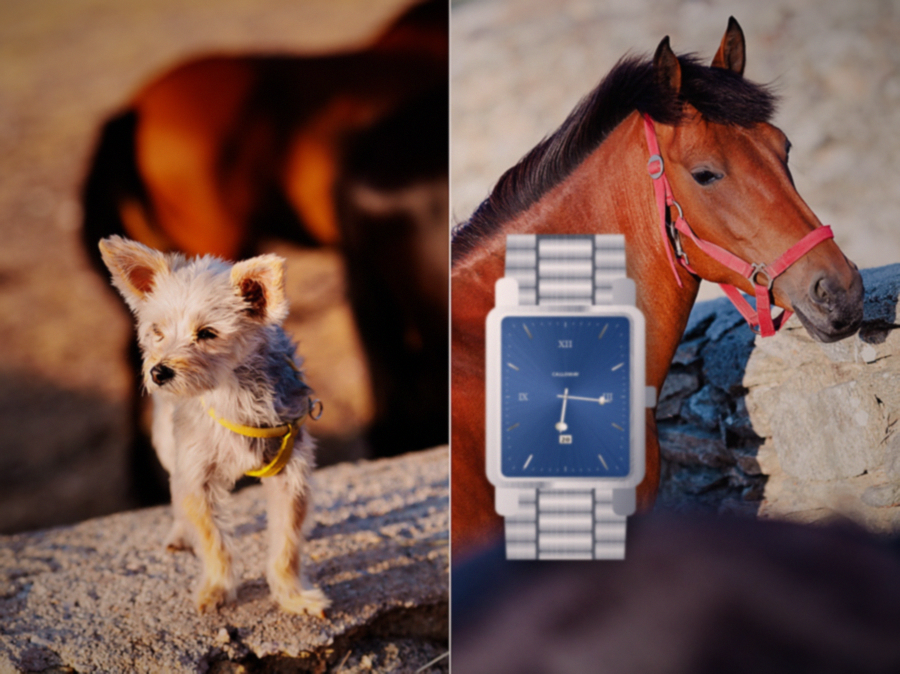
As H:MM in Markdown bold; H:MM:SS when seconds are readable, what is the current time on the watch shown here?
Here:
**6:16**
